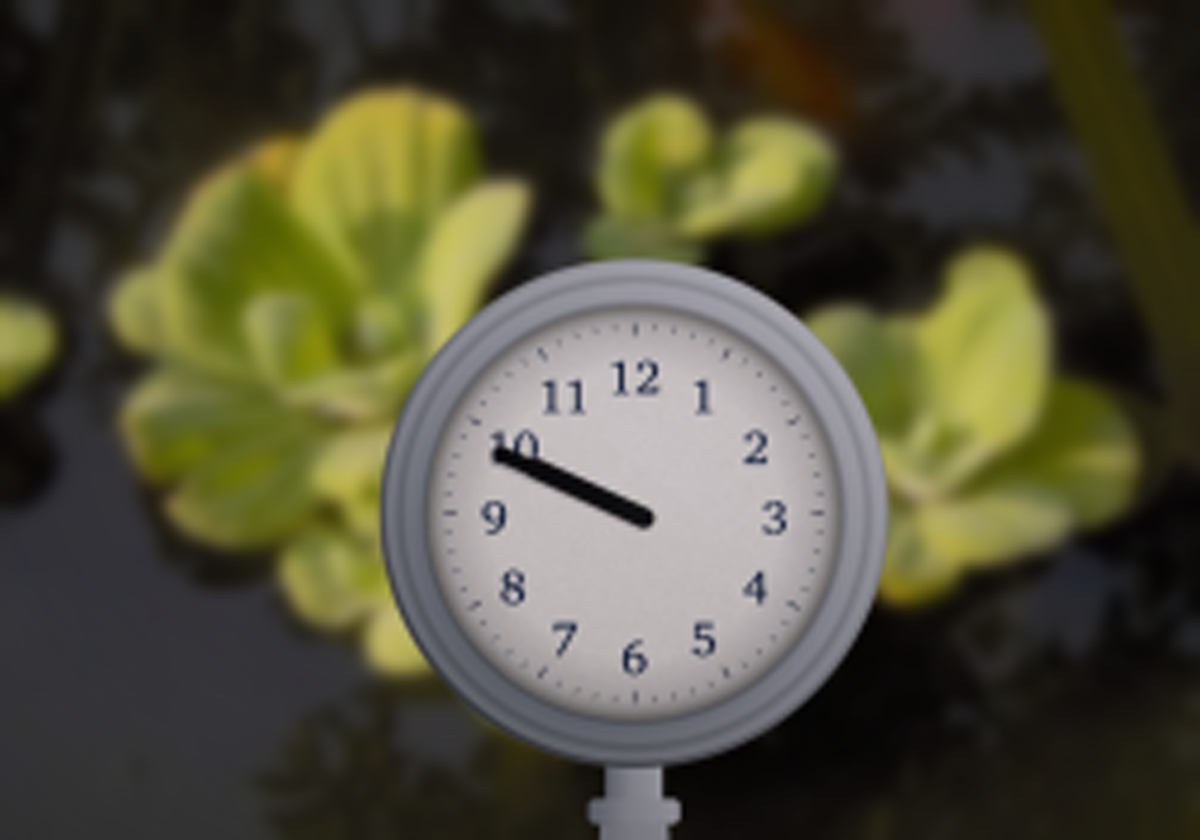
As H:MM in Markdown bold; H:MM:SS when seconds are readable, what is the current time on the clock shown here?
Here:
**9:49**
